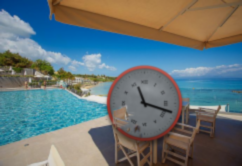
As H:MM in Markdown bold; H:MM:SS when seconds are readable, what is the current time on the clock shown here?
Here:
**11:18**
